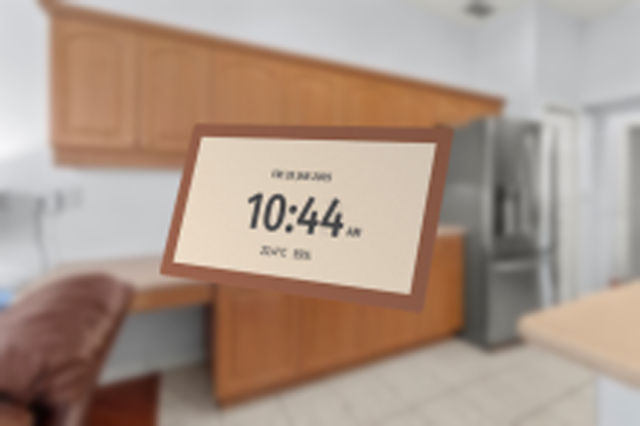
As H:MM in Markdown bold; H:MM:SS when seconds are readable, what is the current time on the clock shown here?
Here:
**10:44**
